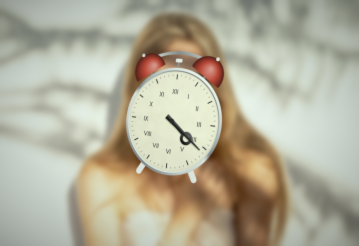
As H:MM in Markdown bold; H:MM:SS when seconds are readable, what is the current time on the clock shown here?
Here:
**4:21**
